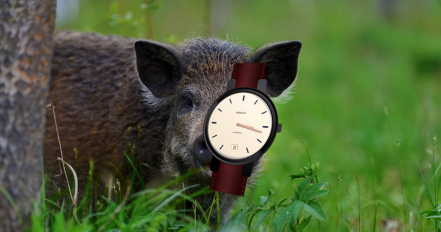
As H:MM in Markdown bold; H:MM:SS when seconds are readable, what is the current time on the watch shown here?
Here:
**3:17**
